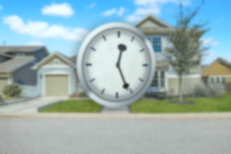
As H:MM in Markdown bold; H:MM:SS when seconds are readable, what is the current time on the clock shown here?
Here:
**12:26**
